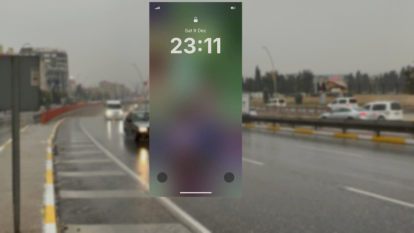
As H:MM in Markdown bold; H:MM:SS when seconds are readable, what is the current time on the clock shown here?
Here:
**23:11**
